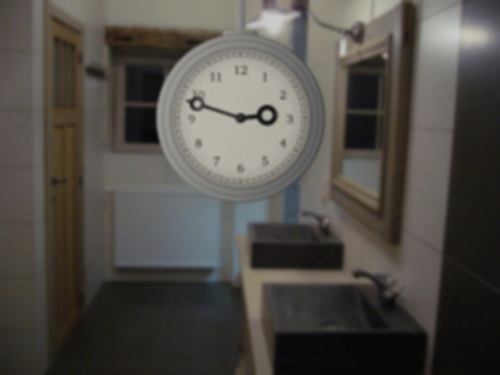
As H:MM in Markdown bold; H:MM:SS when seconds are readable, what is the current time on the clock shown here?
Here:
**2:48**
